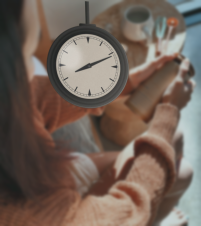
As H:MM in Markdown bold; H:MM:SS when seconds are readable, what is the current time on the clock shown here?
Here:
**8:11**
